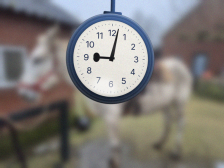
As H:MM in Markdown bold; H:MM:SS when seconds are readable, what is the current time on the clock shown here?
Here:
**9:02**
